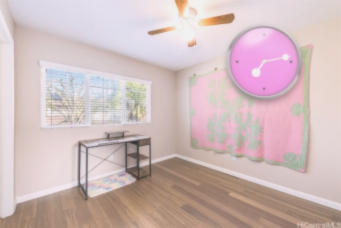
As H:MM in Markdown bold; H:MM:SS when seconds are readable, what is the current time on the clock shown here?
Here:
**7:13**
